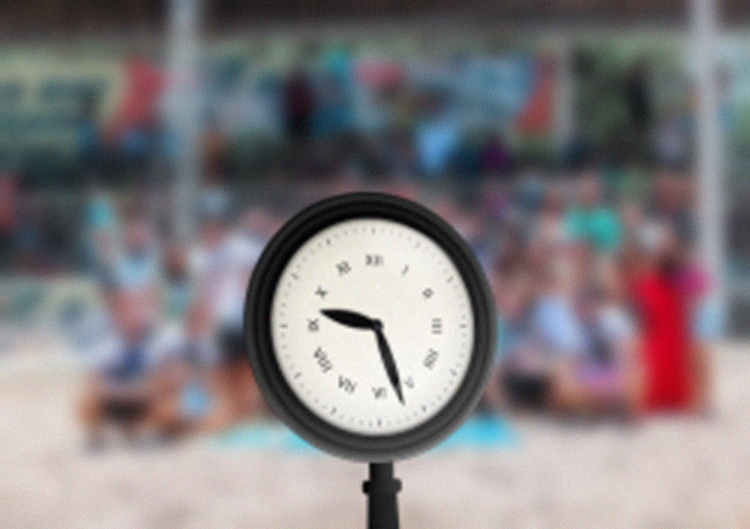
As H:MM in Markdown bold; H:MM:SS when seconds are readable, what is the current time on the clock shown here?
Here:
**9:27**
